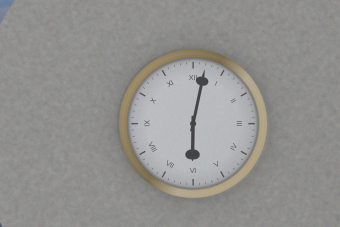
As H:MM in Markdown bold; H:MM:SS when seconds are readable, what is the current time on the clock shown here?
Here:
**6:02**
